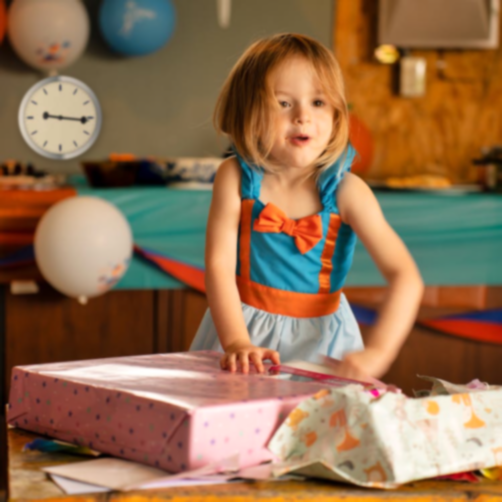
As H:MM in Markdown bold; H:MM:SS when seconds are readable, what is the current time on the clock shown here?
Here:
**9:16**
